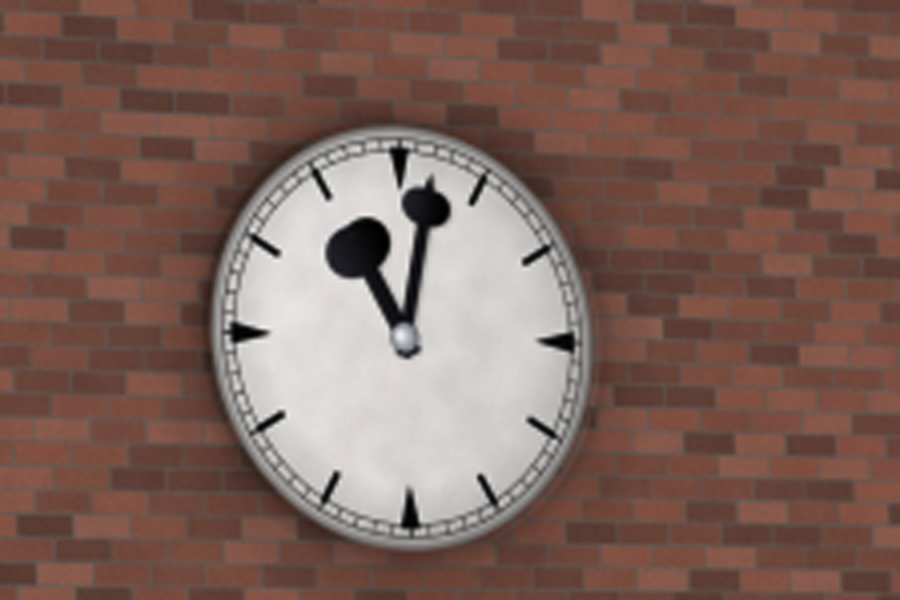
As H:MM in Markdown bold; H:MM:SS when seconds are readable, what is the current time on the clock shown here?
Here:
**11:02**
